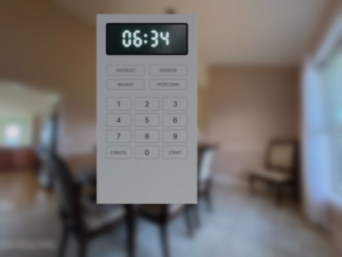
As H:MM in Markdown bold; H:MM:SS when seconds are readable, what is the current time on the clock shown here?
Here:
**6:34**
